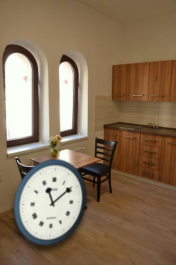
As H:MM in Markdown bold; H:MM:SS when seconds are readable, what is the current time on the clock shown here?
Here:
**11:09**
